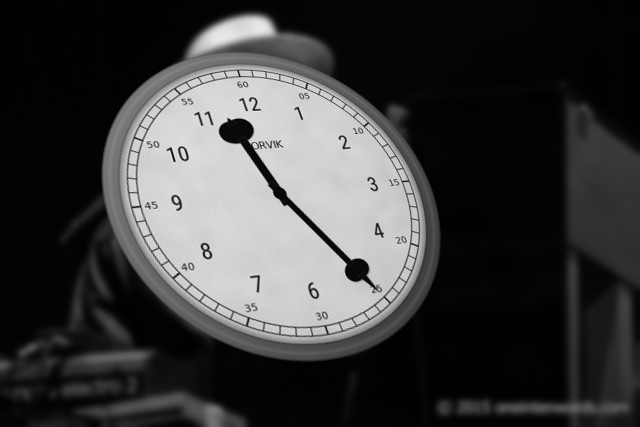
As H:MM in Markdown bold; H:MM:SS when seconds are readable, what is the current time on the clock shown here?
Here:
**11:25**
